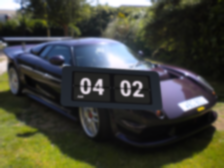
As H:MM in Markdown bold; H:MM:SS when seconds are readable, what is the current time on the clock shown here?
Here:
**4:02**
